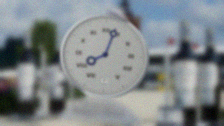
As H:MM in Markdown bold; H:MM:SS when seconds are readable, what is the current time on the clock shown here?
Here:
**8:03**
